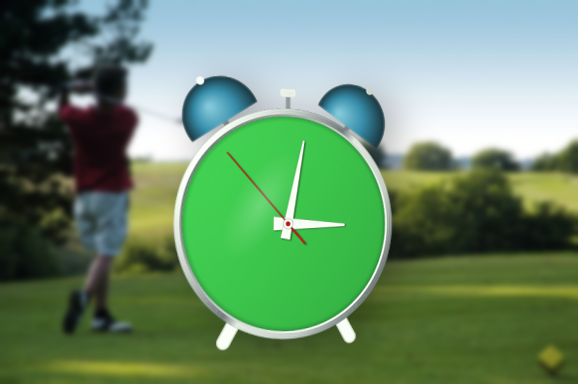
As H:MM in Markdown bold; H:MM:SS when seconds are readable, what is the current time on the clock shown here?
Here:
**3:01:53**
